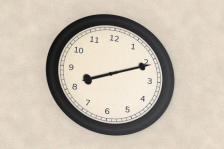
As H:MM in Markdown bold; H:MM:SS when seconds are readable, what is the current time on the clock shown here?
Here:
**8:11**
